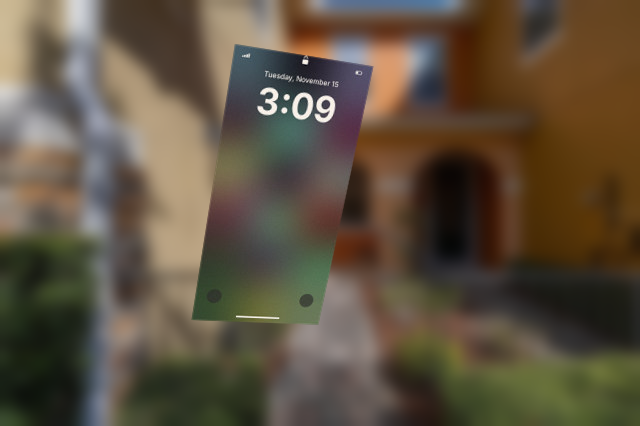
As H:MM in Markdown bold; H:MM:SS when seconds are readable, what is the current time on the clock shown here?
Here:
**3:09**
